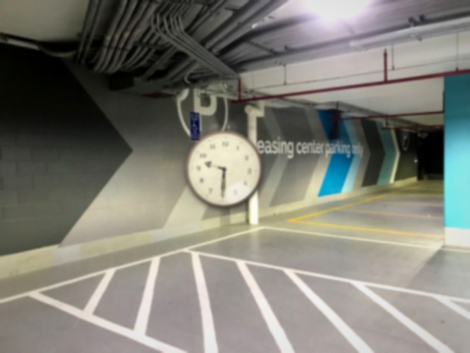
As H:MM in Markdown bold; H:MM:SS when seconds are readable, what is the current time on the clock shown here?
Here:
**9:30**
